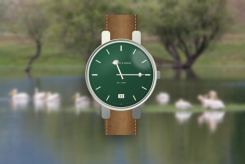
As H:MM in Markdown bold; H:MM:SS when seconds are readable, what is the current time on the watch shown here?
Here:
**11:15**
